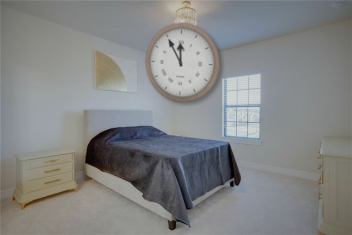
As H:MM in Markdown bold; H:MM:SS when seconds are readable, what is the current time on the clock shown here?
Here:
**11:55**
